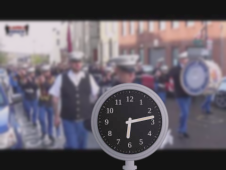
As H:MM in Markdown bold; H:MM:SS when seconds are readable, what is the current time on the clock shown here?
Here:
**6:13**
